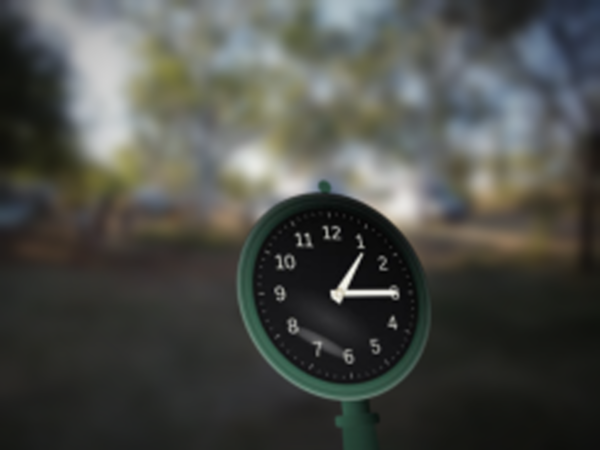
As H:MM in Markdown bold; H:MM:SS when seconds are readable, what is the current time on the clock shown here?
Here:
**1:15**
